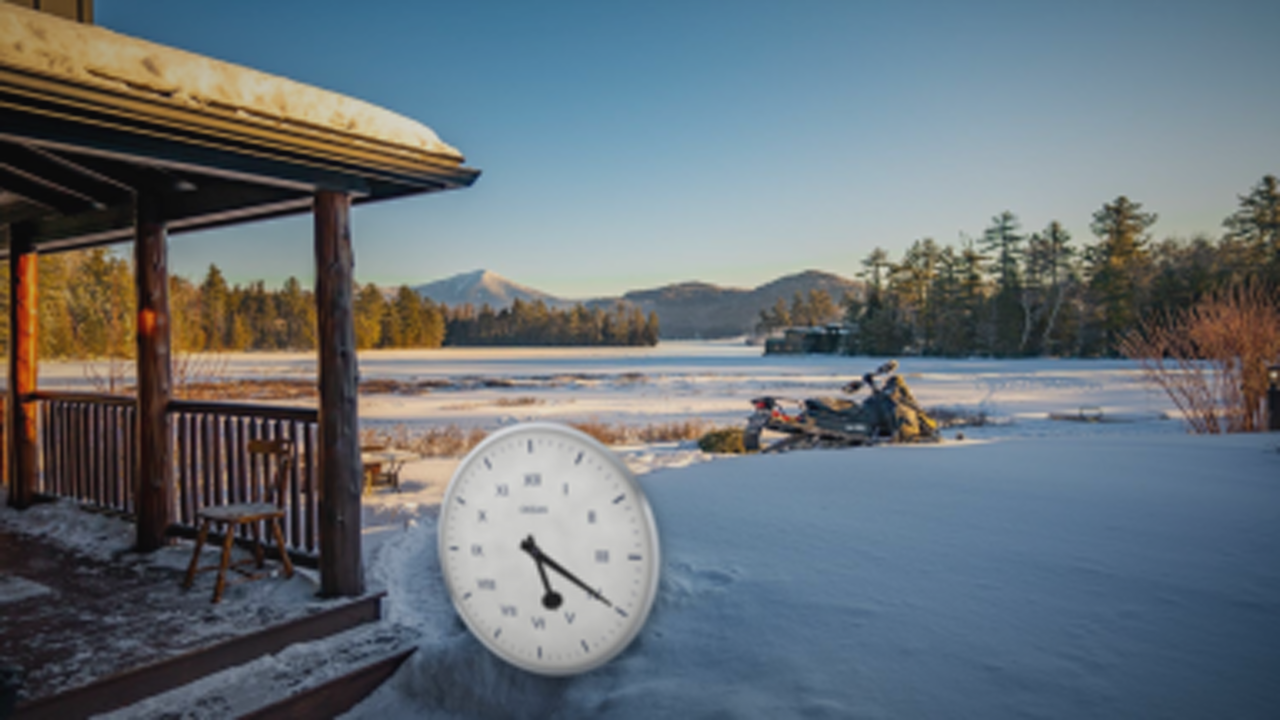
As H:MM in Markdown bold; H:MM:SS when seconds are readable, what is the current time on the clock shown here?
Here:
**5:20**
